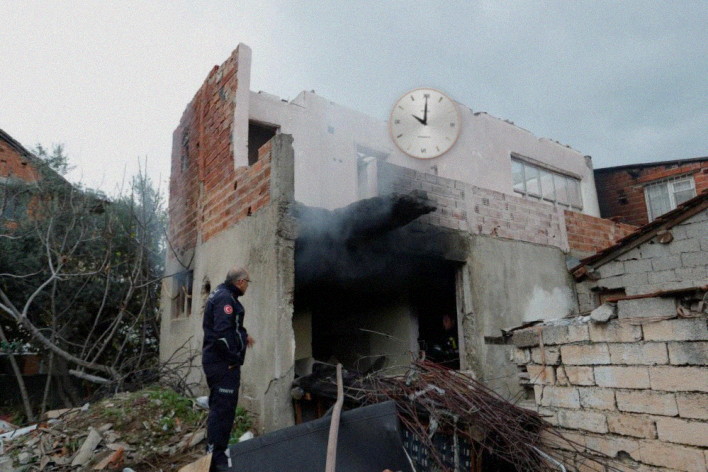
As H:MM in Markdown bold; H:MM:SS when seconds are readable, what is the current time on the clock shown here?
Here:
**10:00**
